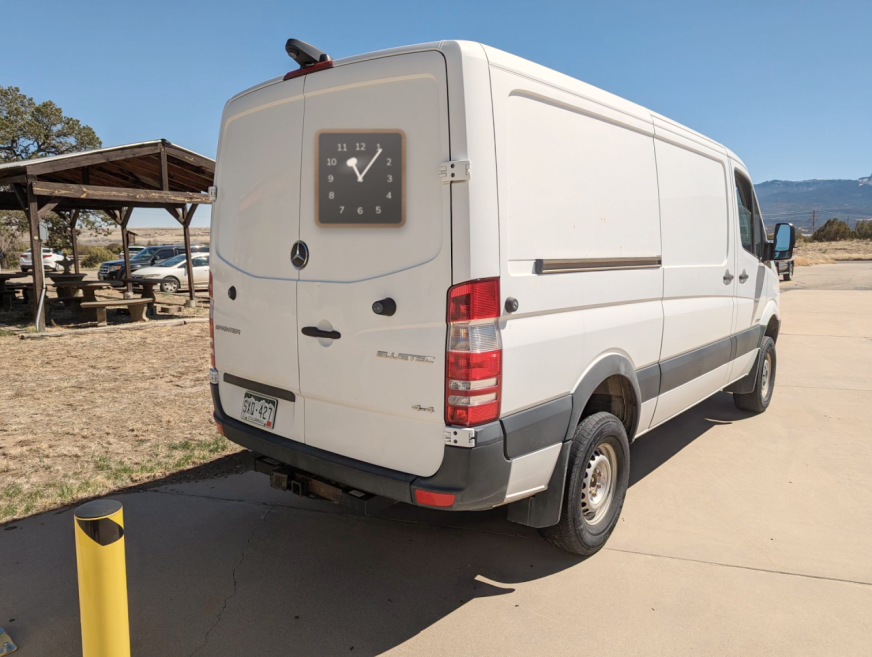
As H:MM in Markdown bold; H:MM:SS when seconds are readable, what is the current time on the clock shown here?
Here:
**11:06**
